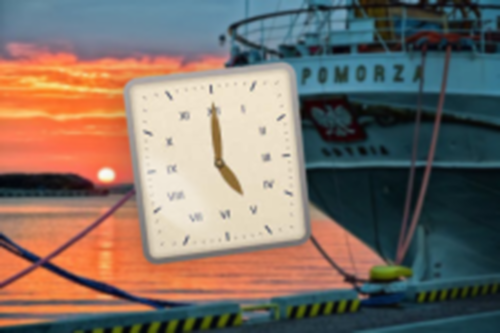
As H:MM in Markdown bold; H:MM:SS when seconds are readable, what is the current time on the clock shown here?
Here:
**5:00**
